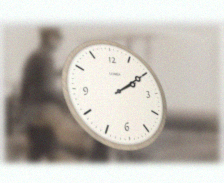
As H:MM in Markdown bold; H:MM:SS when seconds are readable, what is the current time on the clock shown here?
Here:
**2:10**
